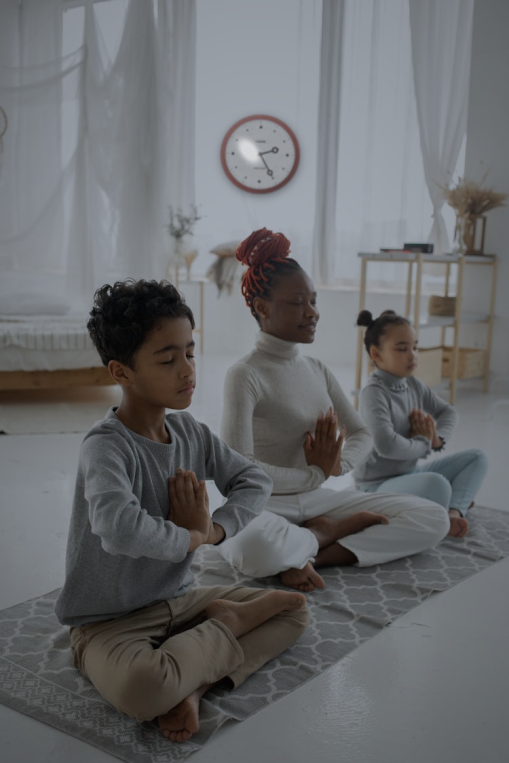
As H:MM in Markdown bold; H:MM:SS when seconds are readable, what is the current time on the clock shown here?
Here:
**2:25**
